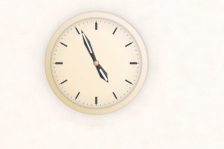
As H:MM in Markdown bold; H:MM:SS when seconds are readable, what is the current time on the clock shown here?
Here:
**4:56**
